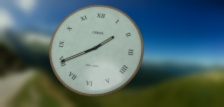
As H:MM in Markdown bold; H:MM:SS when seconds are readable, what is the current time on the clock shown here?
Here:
**1:40**
